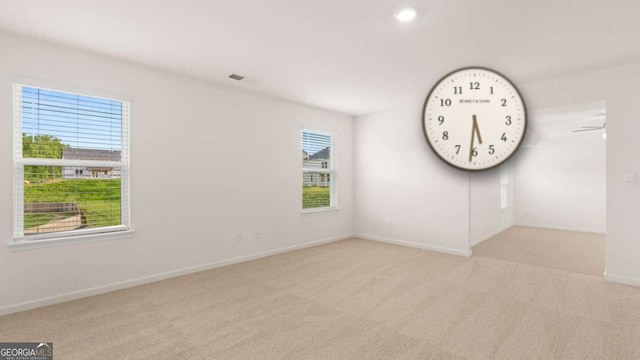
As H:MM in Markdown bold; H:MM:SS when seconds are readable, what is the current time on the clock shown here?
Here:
**5:31**
